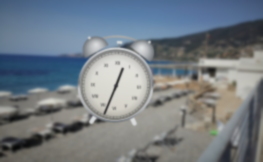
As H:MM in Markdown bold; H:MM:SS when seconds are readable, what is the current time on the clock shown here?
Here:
**12:33**
